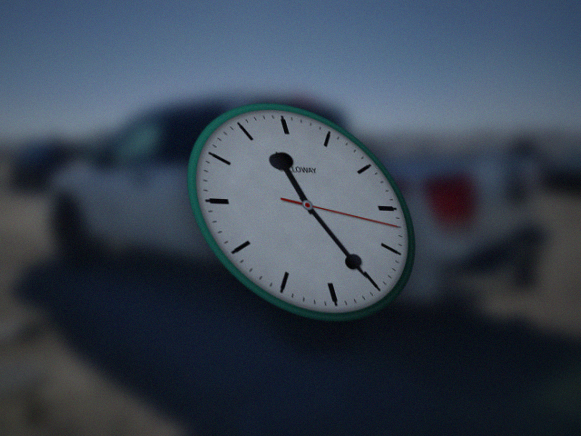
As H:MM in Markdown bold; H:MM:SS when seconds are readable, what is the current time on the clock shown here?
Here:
**11:25:17**
